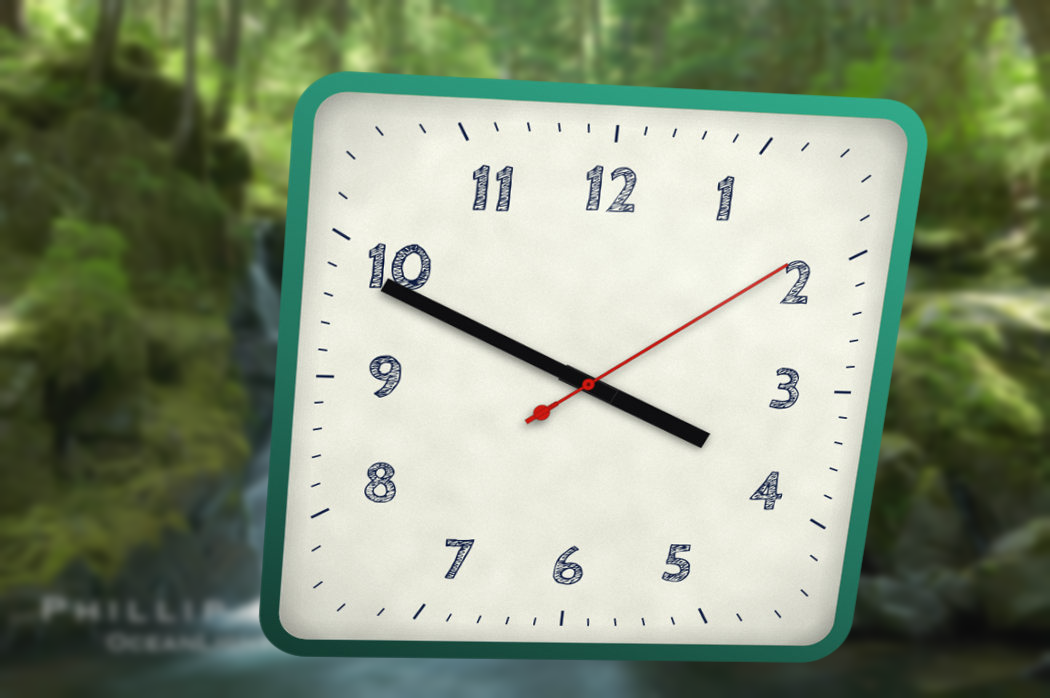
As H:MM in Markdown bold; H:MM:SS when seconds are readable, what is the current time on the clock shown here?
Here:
**3:49:09**
